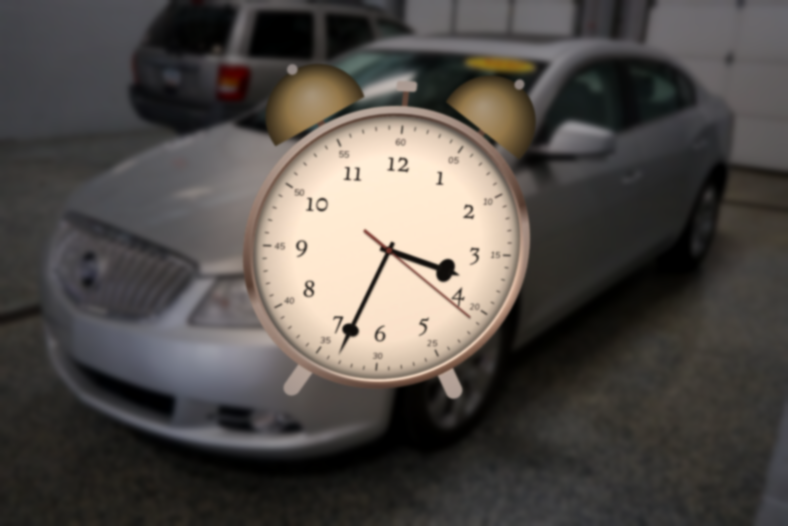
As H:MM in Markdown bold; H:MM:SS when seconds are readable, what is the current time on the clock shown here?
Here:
**3:33:21**
